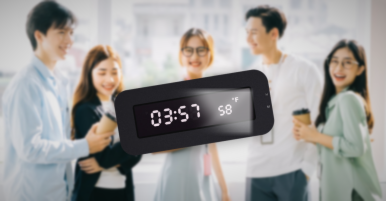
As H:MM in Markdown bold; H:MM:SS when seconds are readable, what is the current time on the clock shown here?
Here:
**3:57**
